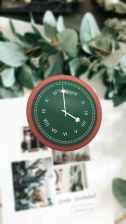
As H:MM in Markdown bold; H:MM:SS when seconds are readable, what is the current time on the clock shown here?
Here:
**3:59**
